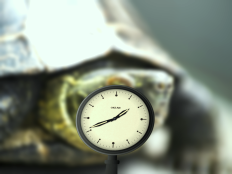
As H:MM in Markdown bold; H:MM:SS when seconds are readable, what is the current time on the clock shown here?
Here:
**1:41**
